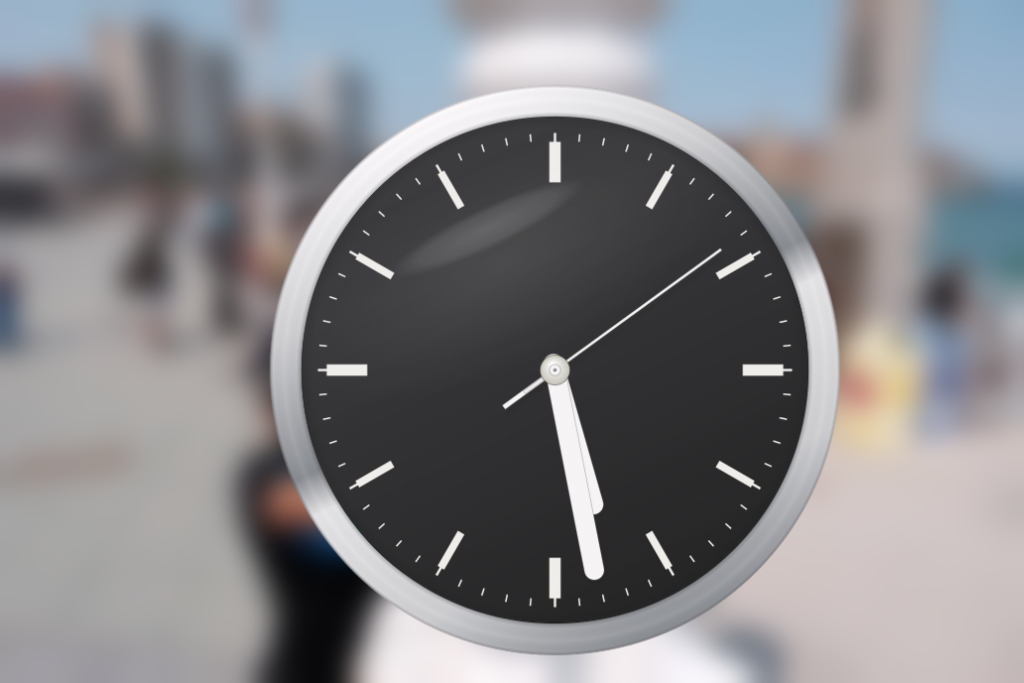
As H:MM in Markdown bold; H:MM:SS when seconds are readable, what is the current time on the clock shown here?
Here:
**5:28:09**
